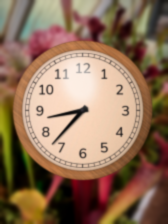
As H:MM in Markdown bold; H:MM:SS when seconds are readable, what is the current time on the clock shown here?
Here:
**8:37**
